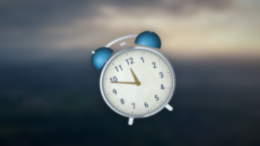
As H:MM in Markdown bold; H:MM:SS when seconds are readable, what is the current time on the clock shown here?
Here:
**11:49**
